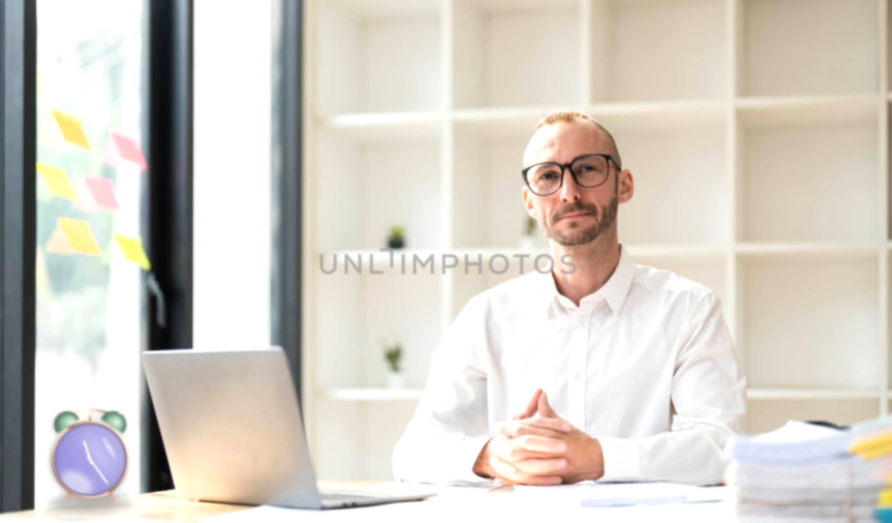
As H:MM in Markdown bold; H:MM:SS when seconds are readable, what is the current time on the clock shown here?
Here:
**11:24**
